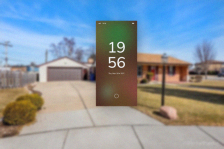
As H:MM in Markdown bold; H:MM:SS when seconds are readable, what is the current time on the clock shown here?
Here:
**19:56**
